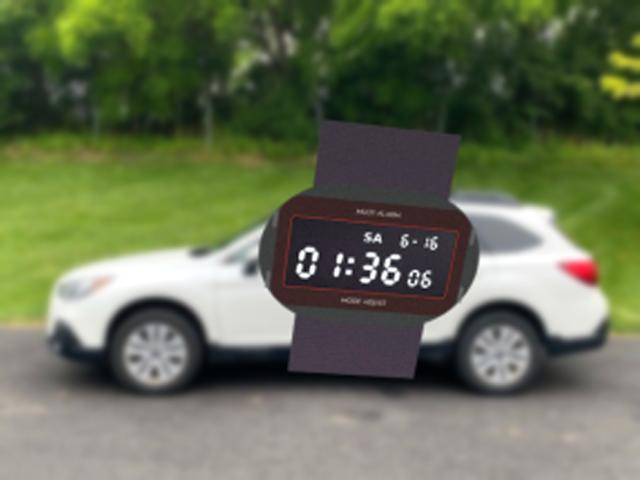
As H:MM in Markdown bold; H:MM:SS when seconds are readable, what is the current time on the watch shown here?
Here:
**1:36:06**
